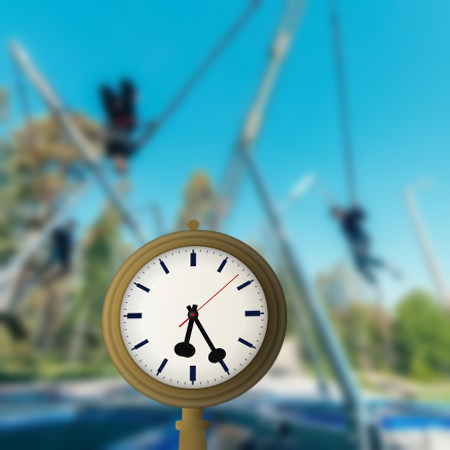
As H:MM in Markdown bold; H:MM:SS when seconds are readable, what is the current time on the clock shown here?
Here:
**6:25:08**
